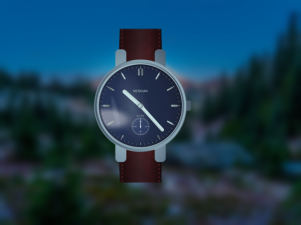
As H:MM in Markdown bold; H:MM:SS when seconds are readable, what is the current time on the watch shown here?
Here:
**10:23**
